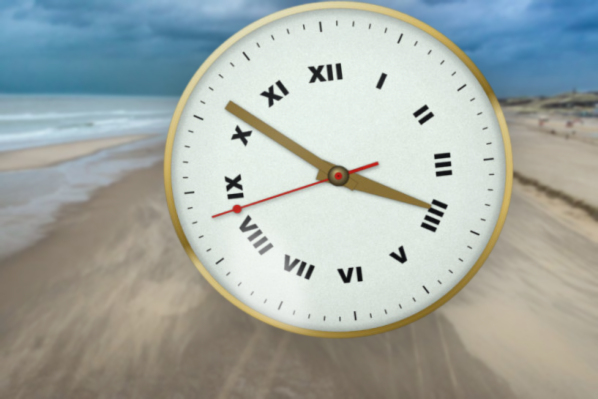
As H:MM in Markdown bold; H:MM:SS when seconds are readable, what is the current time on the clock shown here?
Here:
**3:51:43**
